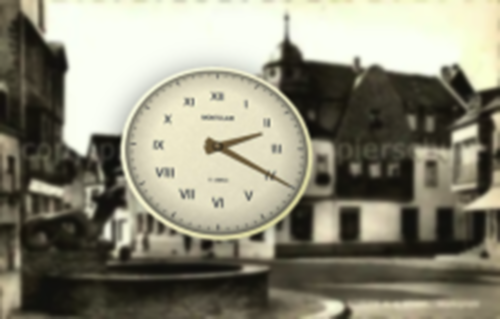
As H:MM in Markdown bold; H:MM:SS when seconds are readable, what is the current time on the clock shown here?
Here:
**2:20**
